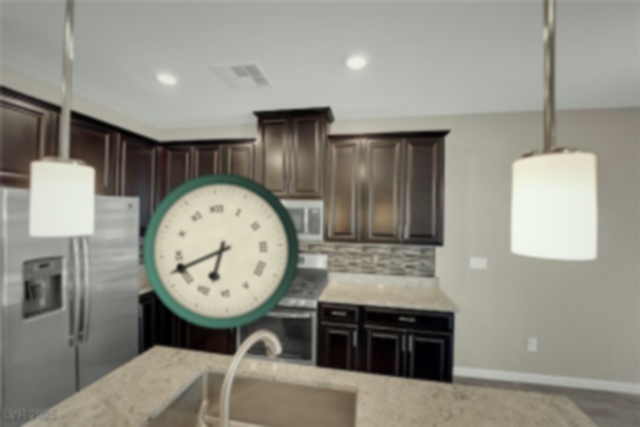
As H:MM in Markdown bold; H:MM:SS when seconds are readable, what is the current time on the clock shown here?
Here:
**6:42**
